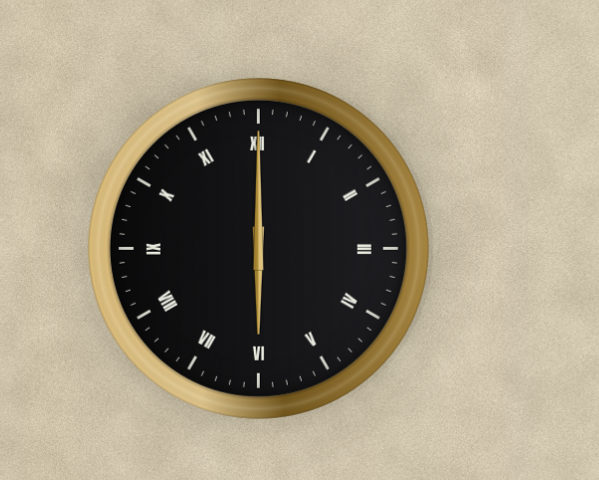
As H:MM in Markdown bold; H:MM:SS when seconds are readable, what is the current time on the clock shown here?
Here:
**6:00**
